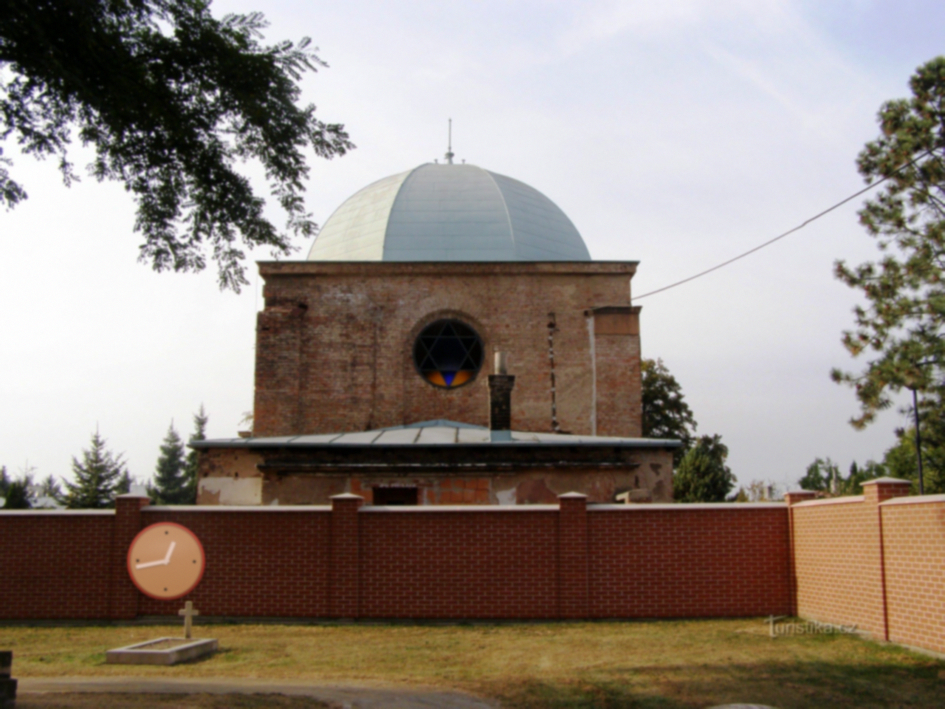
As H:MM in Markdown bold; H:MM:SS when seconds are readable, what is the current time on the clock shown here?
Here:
**12:43**
